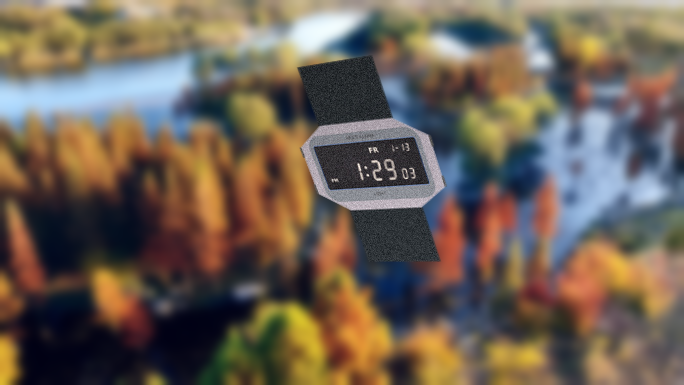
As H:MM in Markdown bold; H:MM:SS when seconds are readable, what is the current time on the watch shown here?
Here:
**1:29:03**
